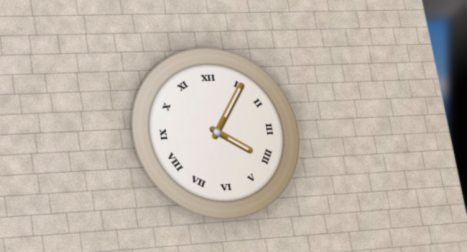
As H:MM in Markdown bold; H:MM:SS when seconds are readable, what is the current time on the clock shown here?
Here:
**4:06**
